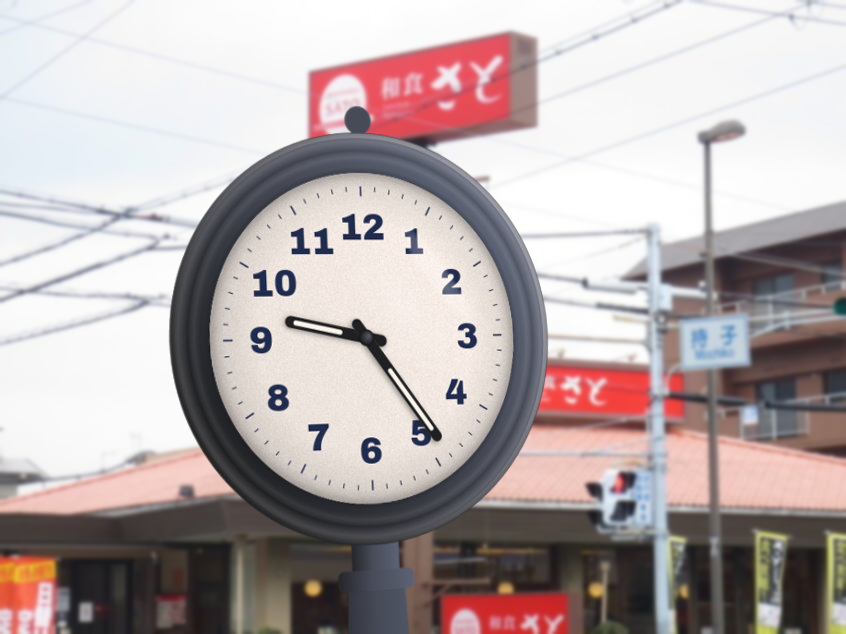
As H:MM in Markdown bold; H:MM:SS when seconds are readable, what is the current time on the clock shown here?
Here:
**9:24**
